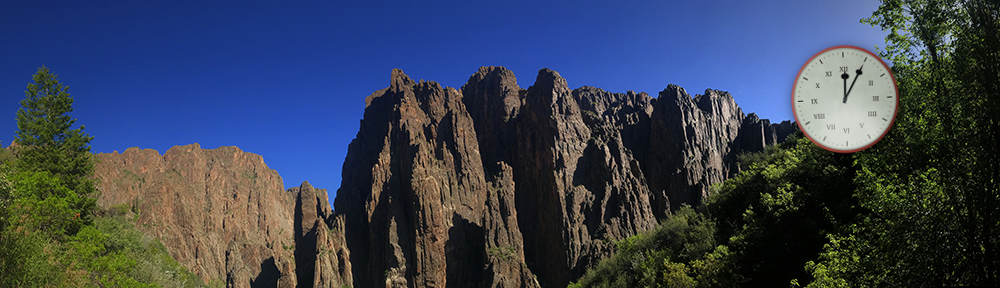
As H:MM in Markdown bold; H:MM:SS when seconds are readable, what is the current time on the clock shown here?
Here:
**12:05**
